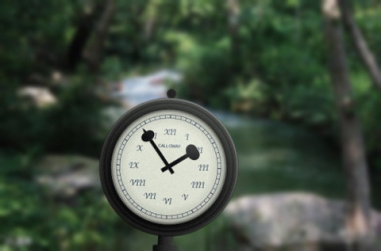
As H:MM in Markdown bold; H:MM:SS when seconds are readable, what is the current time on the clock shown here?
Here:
**1:54**
